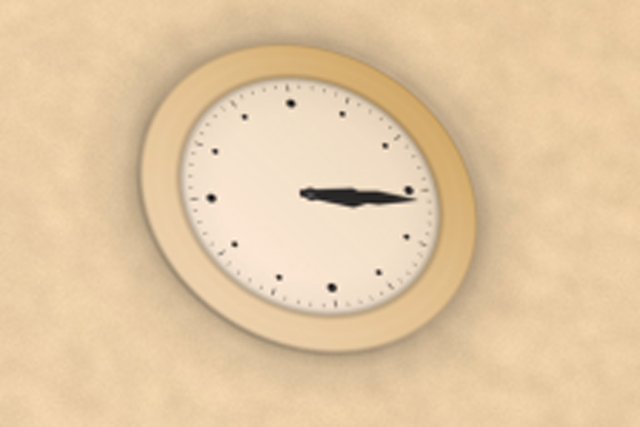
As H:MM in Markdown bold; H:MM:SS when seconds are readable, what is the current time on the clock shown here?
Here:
**3:16**
